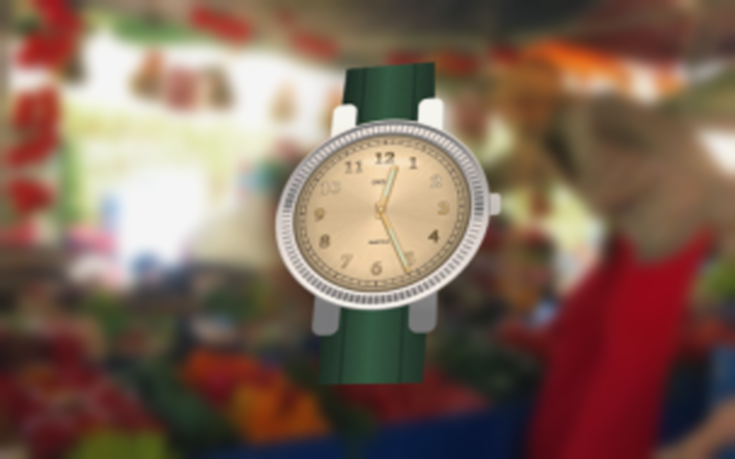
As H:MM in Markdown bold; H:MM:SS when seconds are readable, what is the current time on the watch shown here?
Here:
**12:26**
